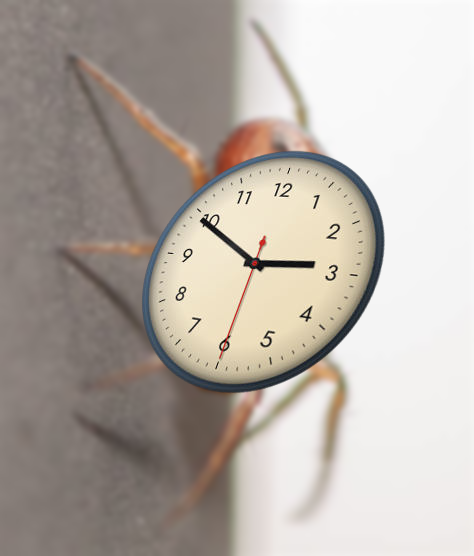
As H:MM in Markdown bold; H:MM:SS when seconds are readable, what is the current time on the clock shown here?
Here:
**2:49:30**
